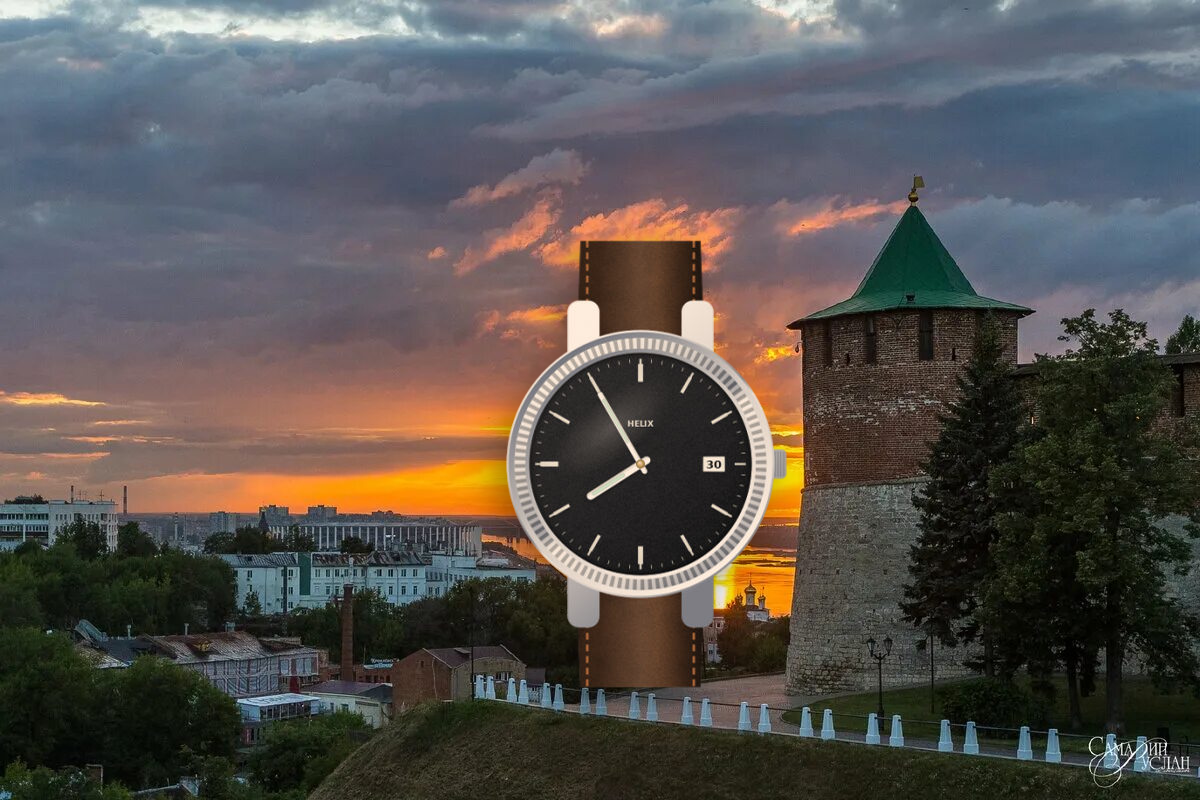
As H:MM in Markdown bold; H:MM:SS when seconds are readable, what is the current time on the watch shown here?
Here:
**7:55**
